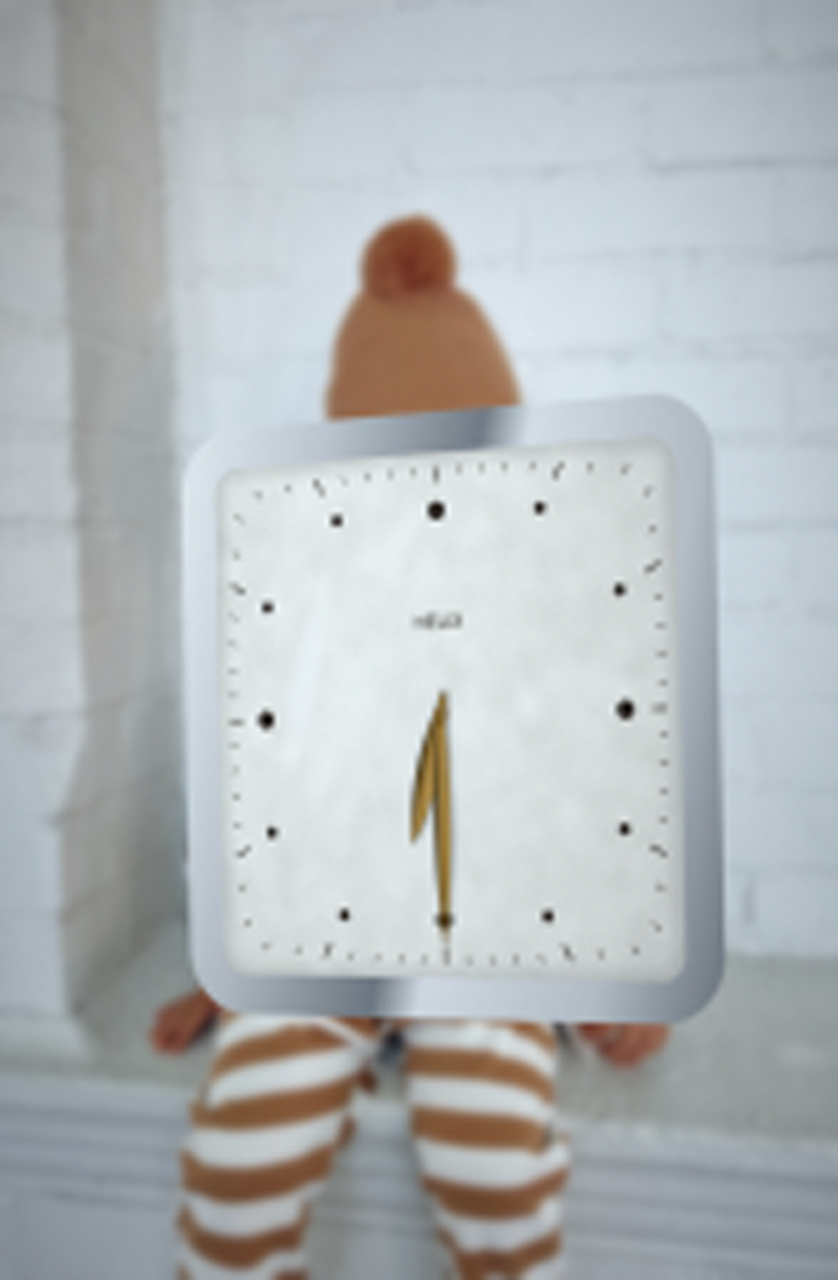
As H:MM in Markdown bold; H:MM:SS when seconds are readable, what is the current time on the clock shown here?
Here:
**6:30**
